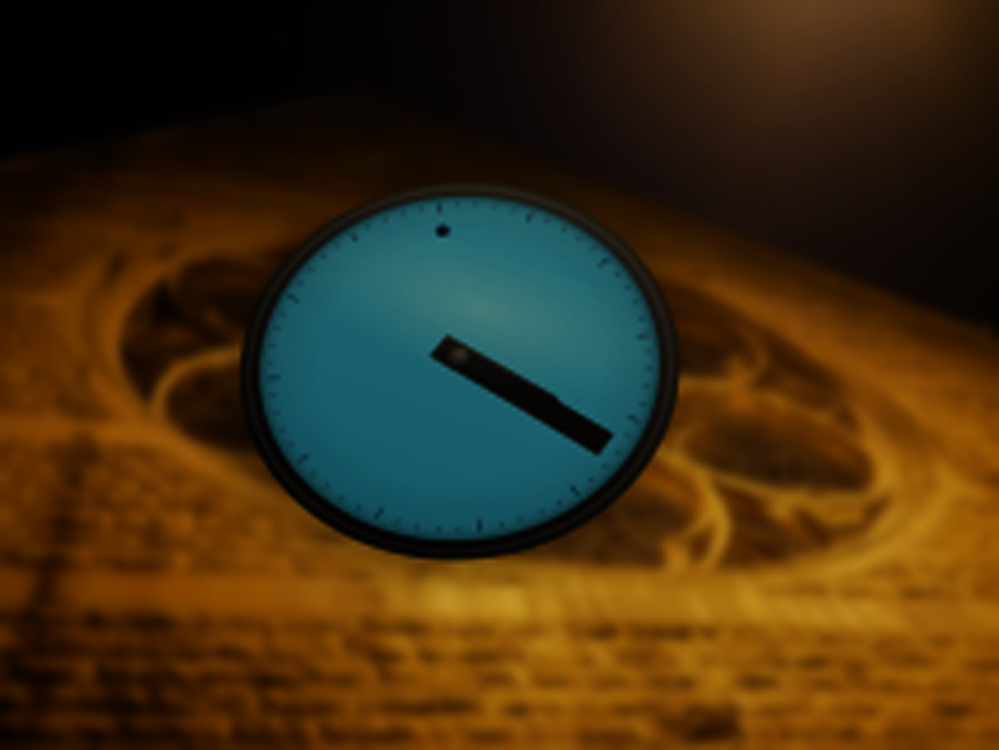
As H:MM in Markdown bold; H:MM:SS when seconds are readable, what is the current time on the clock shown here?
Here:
**4:22**
